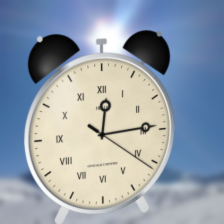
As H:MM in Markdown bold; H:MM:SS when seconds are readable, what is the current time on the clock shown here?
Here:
**12:14:21**
